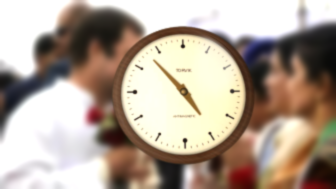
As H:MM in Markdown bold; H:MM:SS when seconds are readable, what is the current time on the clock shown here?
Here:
**4:53**
